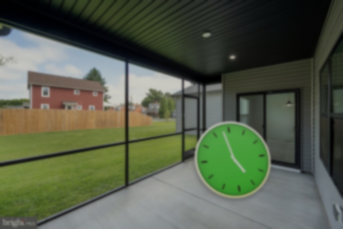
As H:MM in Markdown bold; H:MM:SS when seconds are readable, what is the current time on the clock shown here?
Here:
**4:58**
